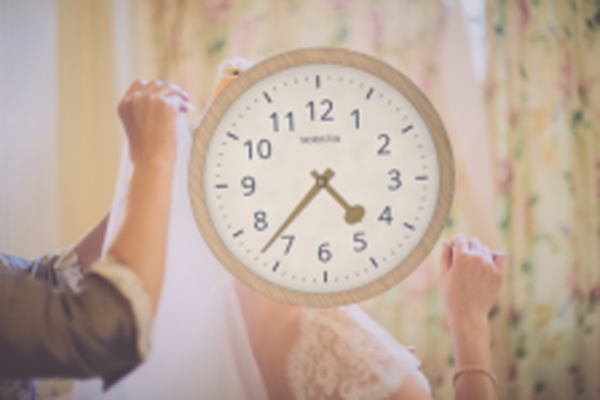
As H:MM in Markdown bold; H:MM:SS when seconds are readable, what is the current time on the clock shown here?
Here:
**4:37**
